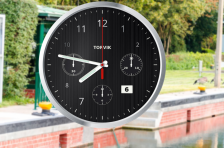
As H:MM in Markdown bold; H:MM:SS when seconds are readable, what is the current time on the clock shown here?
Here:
**7:47**
